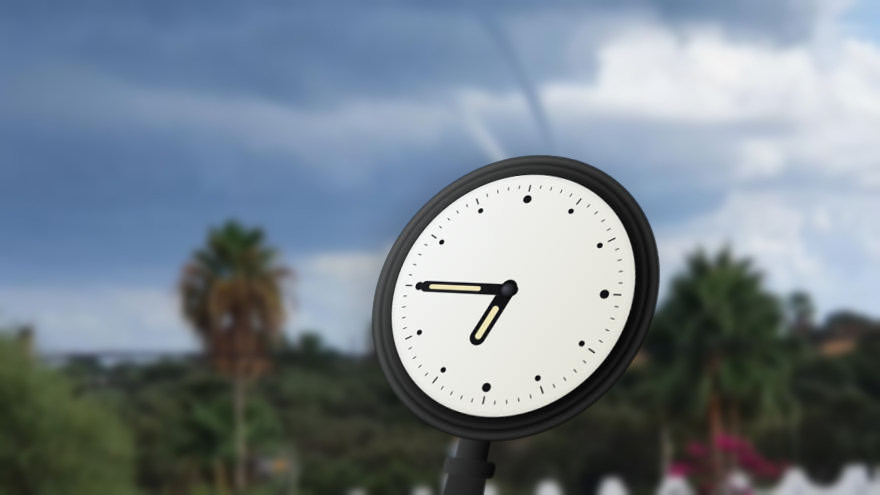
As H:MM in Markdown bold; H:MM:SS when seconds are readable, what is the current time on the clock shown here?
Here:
**6:45**
